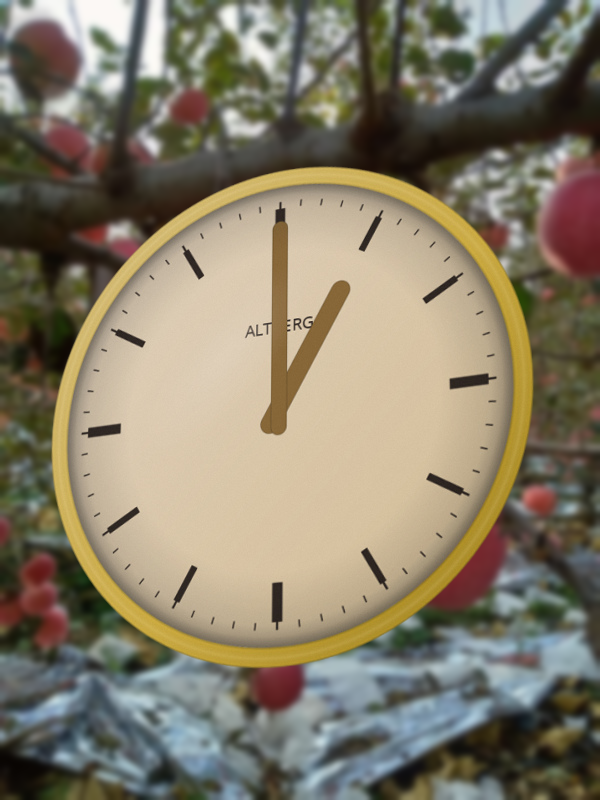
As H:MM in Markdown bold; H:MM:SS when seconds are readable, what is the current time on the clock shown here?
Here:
**1:00**
